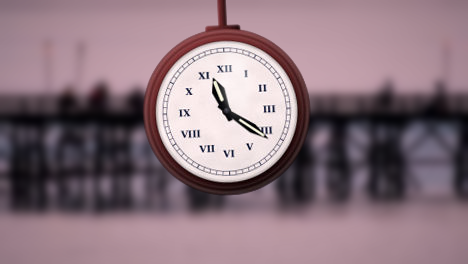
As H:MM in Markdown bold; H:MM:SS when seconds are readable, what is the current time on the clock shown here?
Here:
**11:21**
